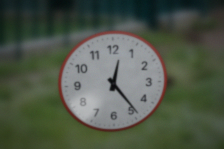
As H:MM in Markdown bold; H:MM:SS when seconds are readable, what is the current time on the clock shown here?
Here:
**12:24**
